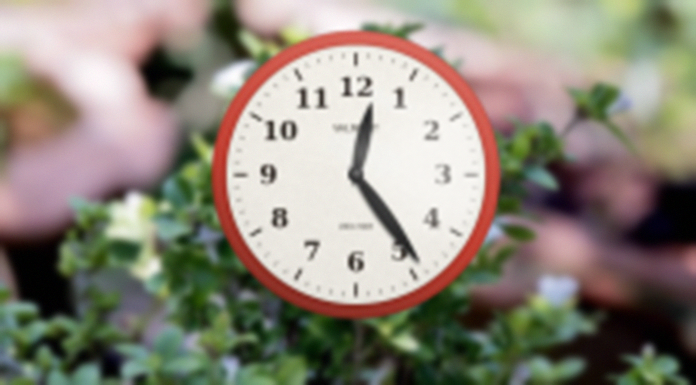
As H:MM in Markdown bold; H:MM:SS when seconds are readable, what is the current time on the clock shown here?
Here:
**12:24**
